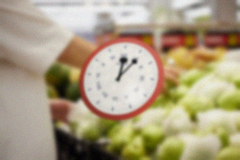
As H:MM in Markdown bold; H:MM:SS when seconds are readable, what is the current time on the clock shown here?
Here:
**12:06**
